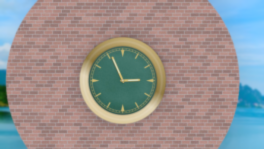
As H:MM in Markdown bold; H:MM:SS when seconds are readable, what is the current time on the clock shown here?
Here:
**2:56**
